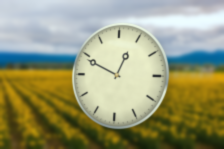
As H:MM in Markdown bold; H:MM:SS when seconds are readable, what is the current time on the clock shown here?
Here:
**12:49**
